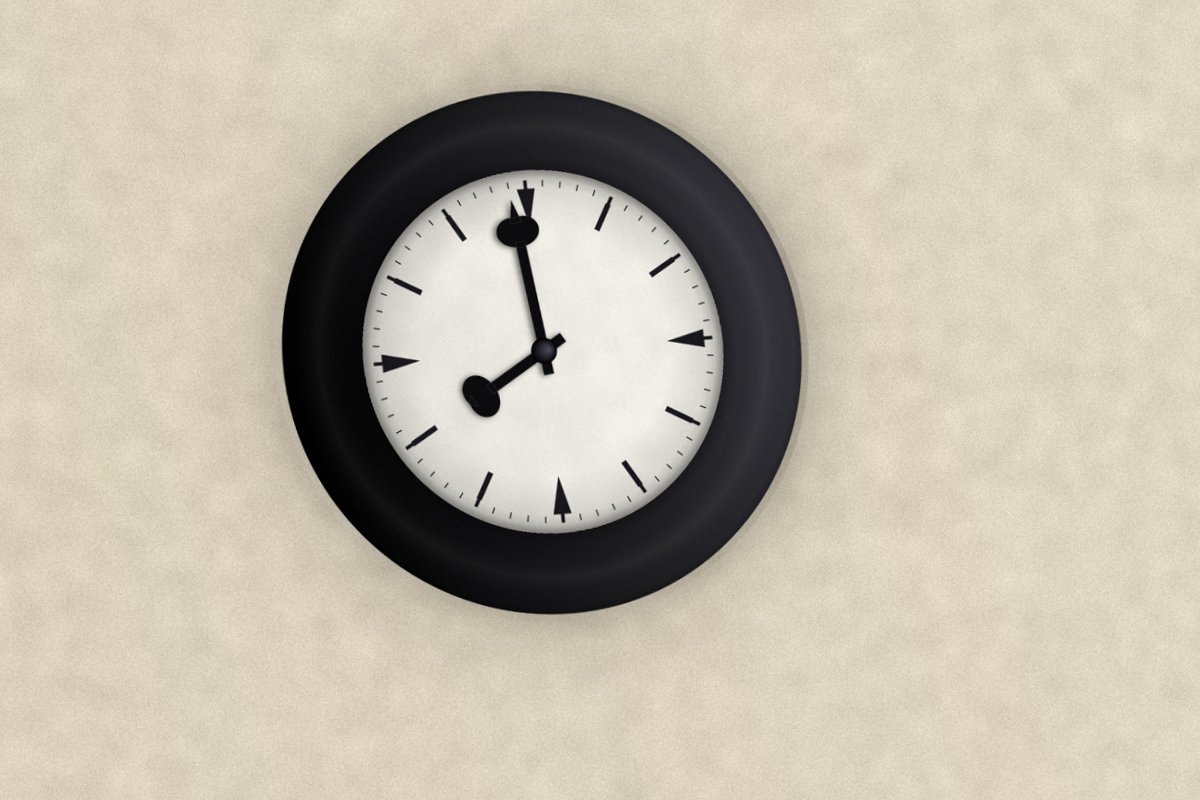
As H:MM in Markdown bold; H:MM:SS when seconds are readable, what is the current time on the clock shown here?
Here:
**7:59**
